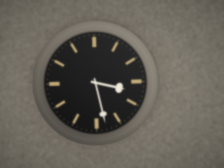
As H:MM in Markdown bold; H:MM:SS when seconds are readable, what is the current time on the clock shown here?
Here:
**3:28**
